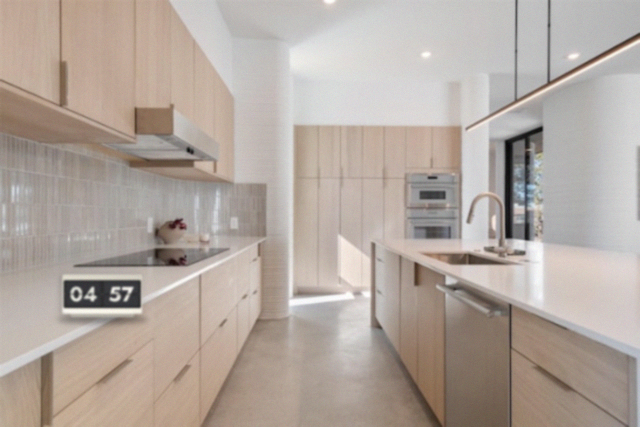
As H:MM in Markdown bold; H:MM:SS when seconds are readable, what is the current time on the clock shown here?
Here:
**4:57**
